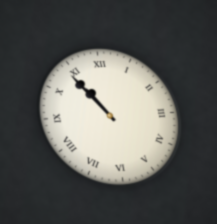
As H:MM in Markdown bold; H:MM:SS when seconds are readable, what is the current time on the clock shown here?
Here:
**10:54**
